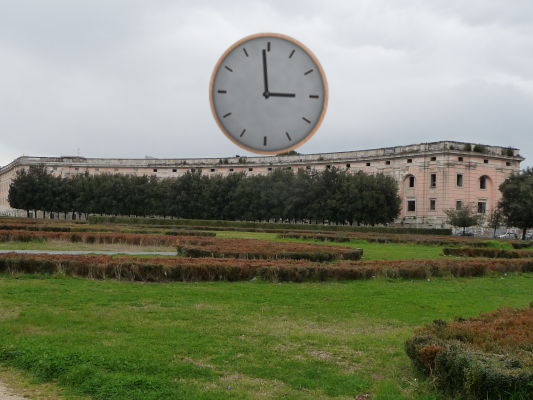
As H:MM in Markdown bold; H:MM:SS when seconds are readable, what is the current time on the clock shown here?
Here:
**2:59**
